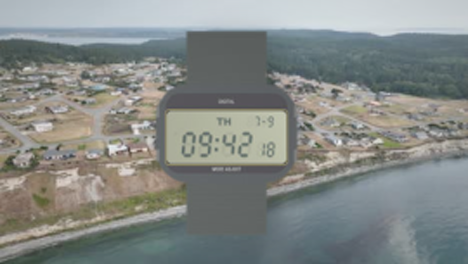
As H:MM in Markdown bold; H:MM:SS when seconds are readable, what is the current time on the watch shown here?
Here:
**9:42:18**
